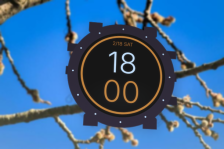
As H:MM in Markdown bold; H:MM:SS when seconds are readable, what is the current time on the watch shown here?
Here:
**18:00**
